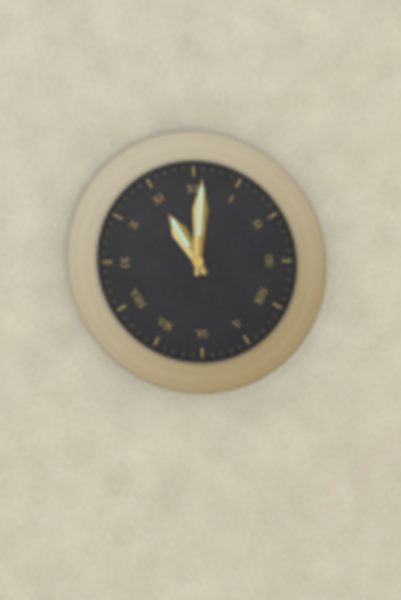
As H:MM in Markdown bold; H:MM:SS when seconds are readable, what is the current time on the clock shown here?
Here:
**11:01**
